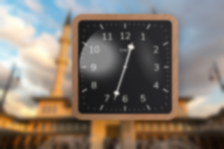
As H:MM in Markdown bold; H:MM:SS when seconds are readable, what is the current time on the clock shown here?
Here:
**12:33**
